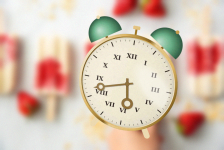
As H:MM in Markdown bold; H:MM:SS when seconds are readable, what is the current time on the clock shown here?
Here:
**5:42**
